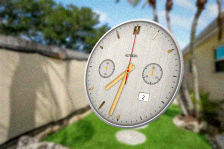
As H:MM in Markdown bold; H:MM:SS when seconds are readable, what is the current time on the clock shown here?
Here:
**7:32**
